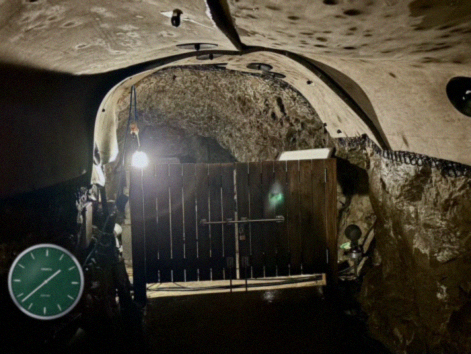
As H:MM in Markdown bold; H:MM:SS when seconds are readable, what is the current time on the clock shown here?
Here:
**1:38**
